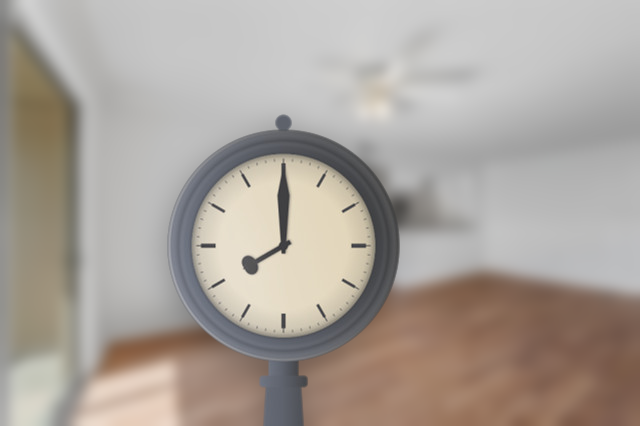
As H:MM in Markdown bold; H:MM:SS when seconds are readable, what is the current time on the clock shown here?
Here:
**8:00**
